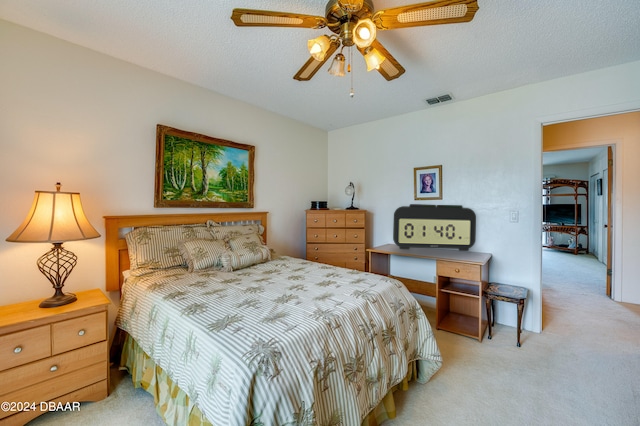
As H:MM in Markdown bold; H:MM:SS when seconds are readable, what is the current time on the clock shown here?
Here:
**1:40**
